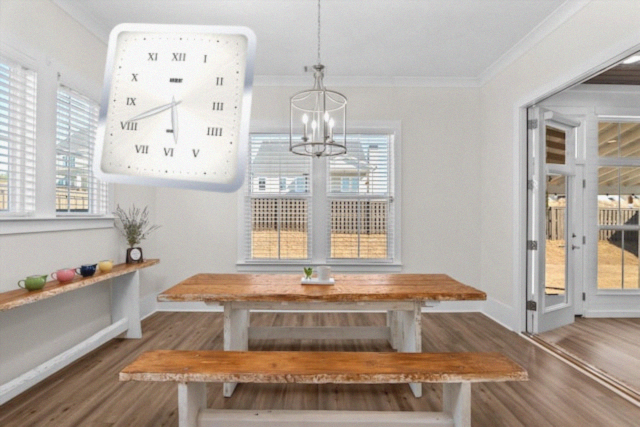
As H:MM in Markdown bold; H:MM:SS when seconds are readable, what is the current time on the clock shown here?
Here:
**5:41**
